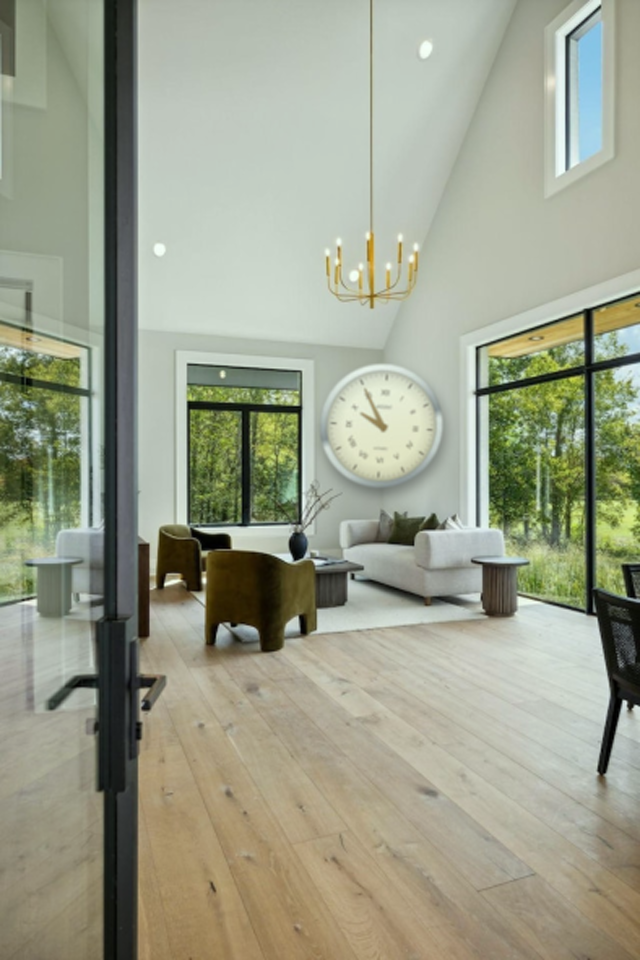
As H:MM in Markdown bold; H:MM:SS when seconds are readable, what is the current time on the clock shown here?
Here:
**9:55**
